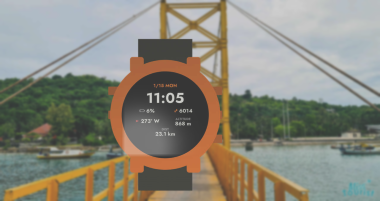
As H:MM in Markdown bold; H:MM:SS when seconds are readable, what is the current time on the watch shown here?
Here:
**11:05**
